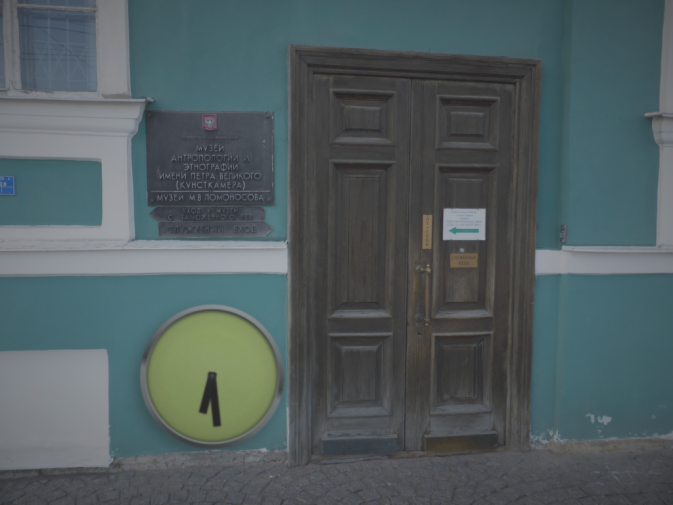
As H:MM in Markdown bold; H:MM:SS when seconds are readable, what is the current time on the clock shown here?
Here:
**6:29**
